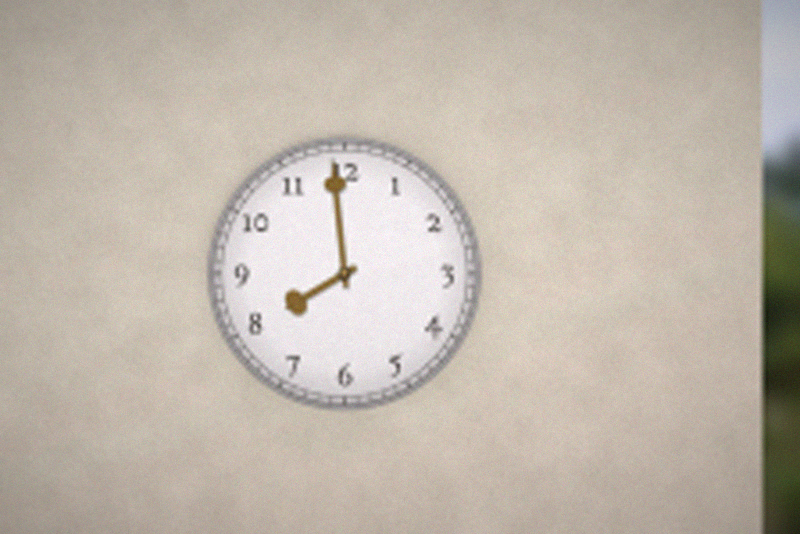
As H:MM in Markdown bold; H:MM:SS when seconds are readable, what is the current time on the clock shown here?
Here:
**7:59**
